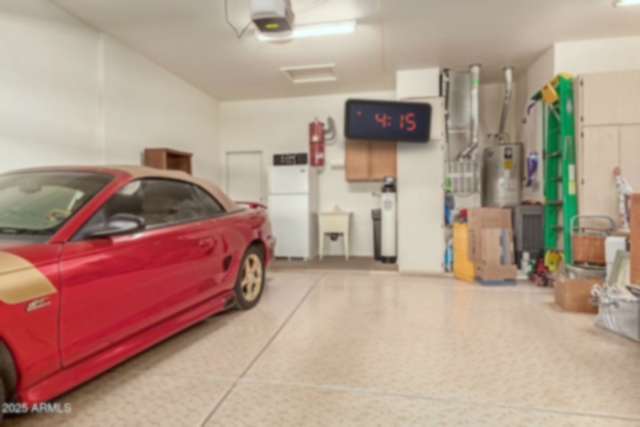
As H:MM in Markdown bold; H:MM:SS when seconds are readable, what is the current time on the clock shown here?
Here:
**4:15**
